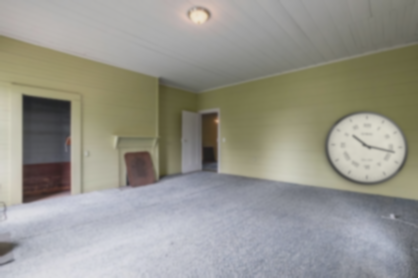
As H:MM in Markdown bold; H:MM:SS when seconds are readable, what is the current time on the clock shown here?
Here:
**10:17**
